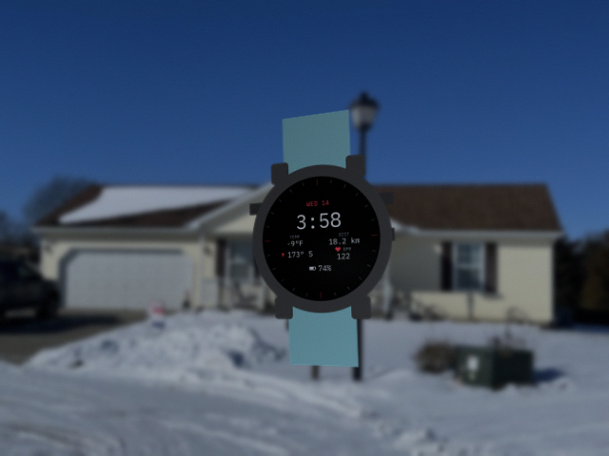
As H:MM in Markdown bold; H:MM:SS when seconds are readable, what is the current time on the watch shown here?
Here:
**3:58**
